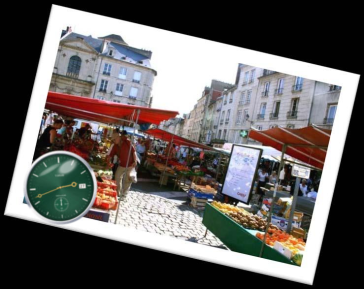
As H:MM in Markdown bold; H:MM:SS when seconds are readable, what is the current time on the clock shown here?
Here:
**2:42**
